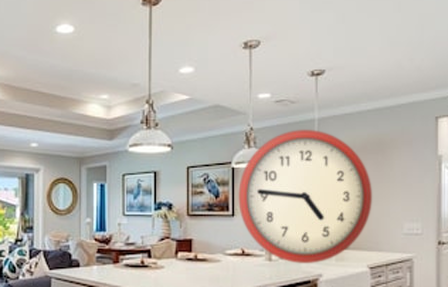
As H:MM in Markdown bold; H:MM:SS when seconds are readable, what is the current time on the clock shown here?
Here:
**4:46**
